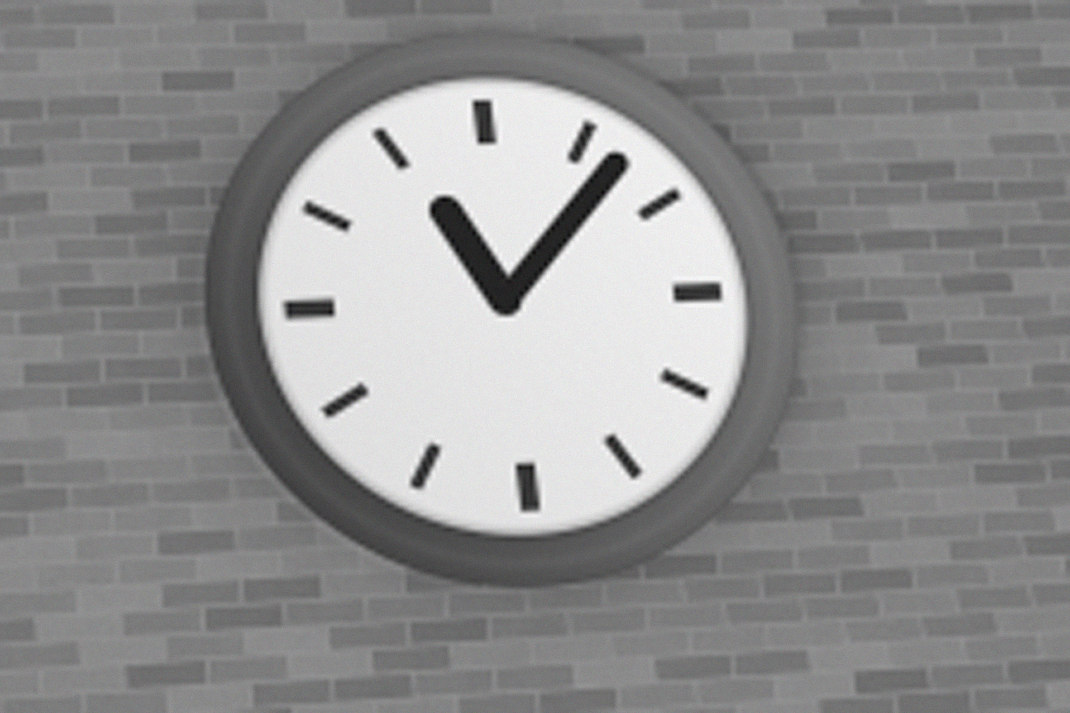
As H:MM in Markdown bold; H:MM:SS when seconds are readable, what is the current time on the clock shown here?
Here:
**11:07**
